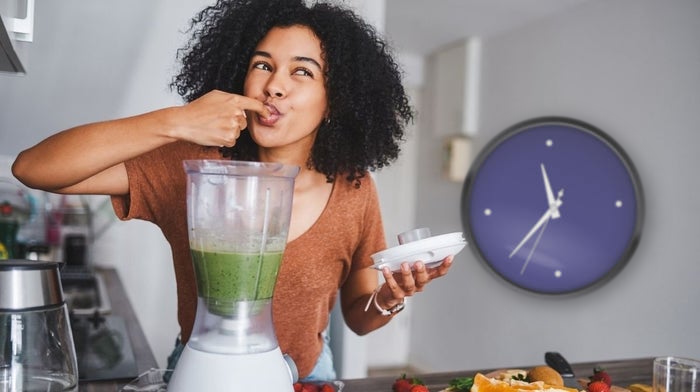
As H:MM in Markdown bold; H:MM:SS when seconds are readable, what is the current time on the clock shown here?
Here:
**11:37:35**
